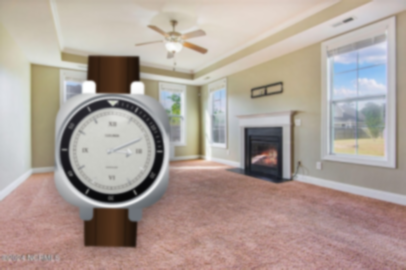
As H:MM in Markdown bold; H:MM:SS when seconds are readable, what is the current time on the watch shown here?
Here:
**3:11**
